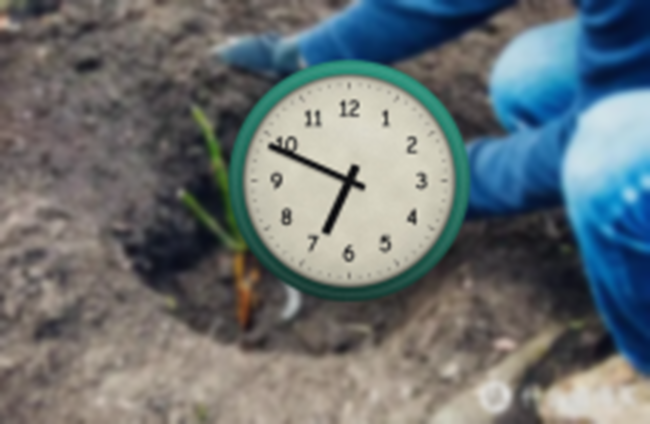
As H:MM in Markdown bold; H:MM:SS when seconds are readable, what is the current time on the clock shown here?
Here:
**6:49**
